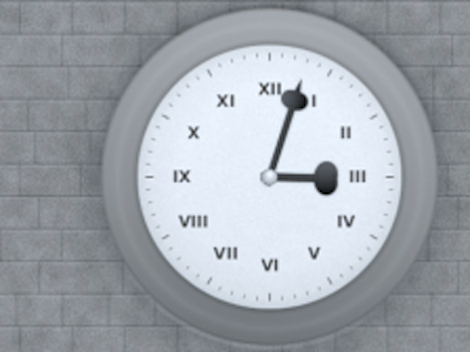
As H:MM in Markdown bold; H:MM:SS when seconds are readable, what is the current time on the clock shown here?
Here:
**3:03**
